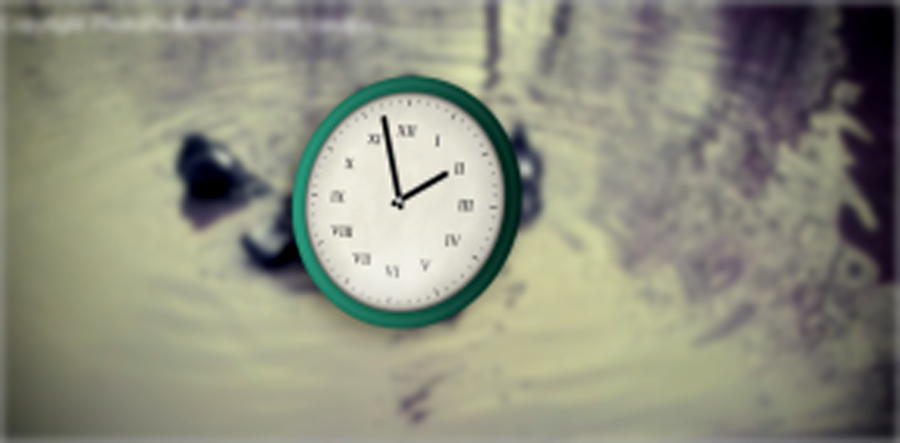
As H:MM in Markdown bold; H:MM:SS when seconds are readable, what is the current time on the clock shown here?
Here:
**1:57**
